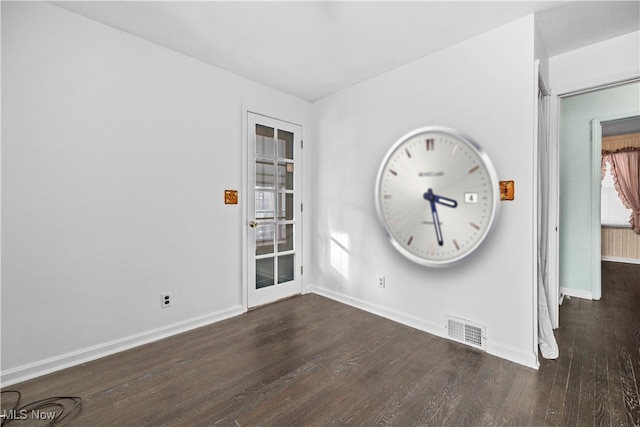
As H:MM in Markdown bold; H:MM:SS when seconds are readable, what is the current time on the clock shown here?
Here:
**3:28**
